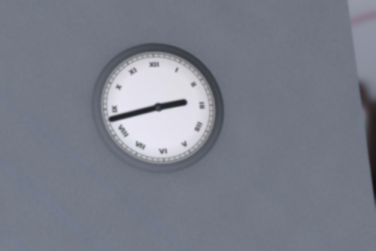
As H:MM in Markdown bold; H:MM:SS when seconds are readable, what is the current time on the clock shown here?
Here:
**2:43**
